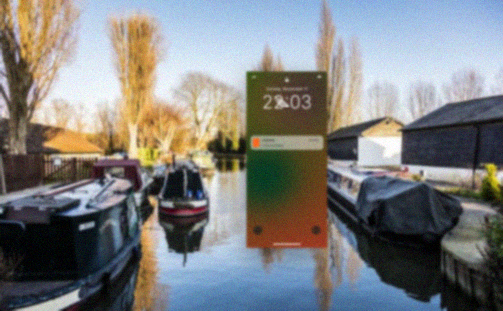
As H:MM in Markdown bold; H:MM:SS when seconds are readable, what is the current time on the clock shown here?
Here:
**22:03**
